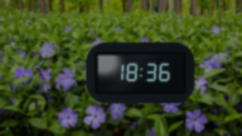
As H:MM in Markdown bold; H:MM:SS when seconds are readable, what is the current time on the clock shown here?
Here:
**18:36**
